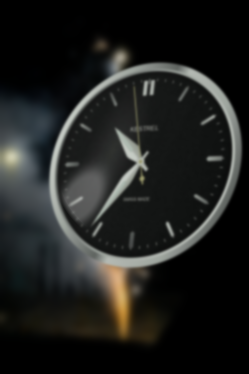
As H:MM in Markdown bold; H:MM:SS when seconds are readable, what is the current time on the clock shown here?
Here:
**10:35:58**
